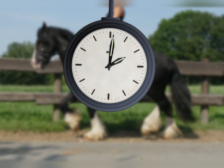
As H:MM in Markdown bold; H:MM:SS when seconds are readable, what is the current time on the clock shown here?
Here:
**2:01**
